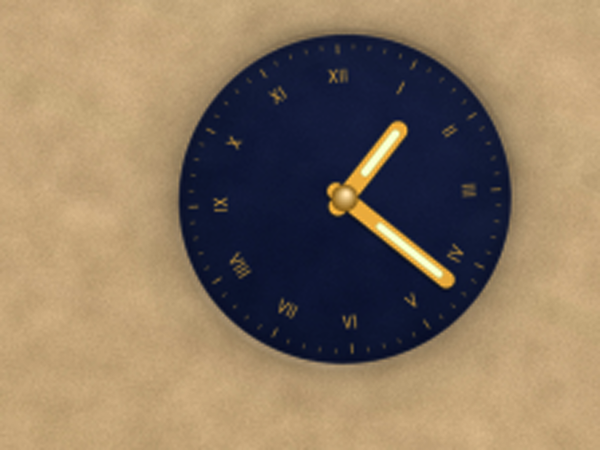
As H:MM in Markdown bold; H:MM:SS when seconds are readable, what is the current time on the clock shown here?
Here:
**1:22**
